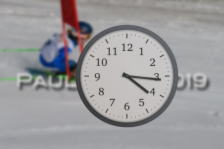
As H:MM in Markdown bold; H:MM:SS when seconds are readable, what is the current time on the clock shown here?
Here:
**4:16**
